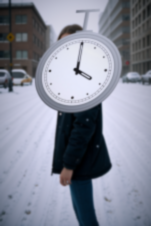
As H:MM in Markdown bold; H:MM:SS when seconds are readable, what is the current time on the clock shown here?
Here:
**4:00**
